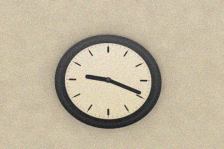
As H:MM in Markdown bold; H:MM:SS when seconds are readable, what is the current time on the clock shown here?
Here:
**9:19**
